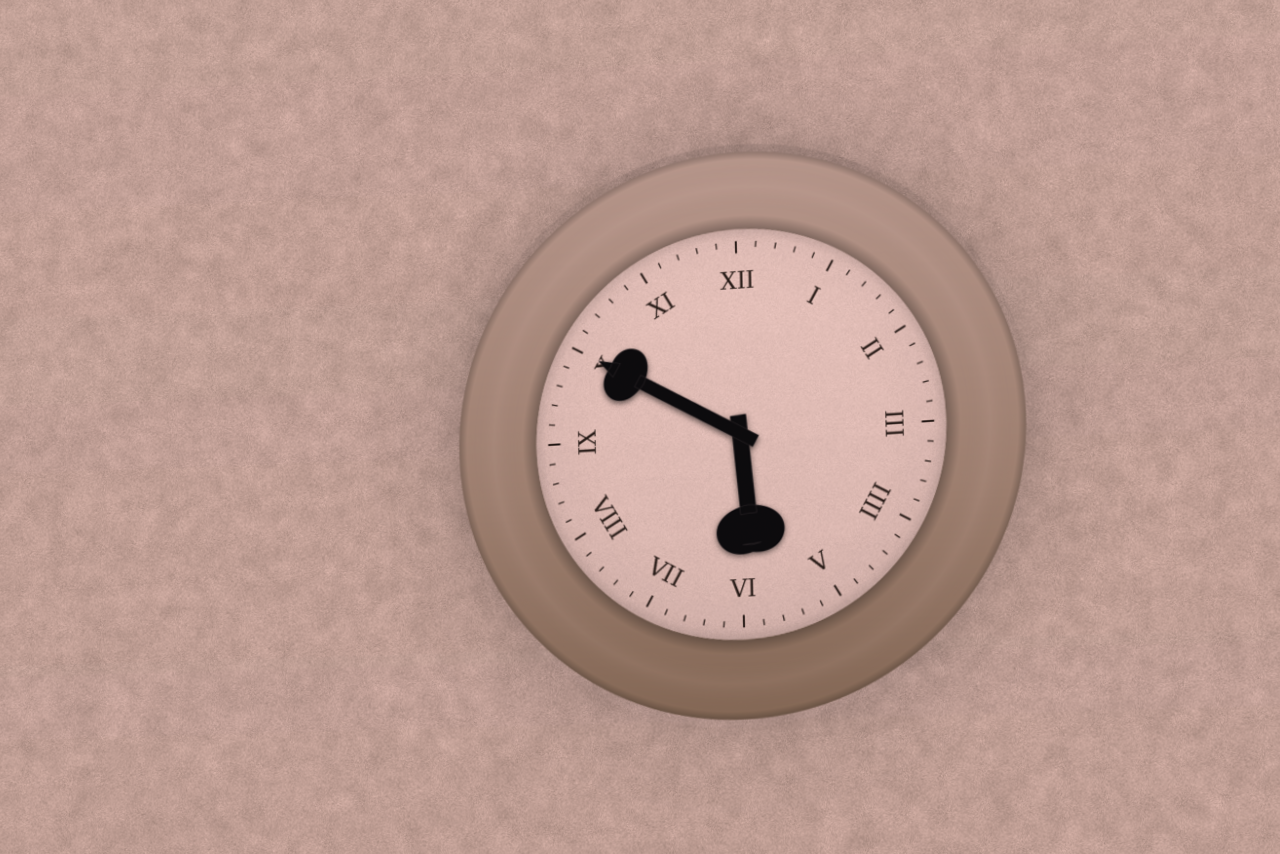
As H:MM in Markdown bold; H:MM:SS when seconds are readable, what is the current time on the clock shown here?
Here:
**5:50**
